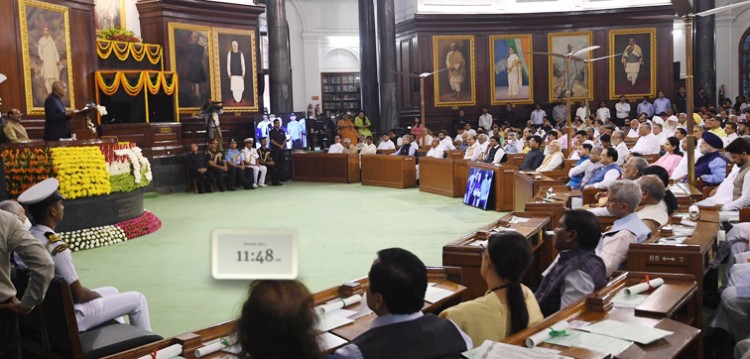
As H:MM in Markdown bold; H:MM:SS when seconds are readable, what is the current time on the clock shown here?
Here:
**11:48**
